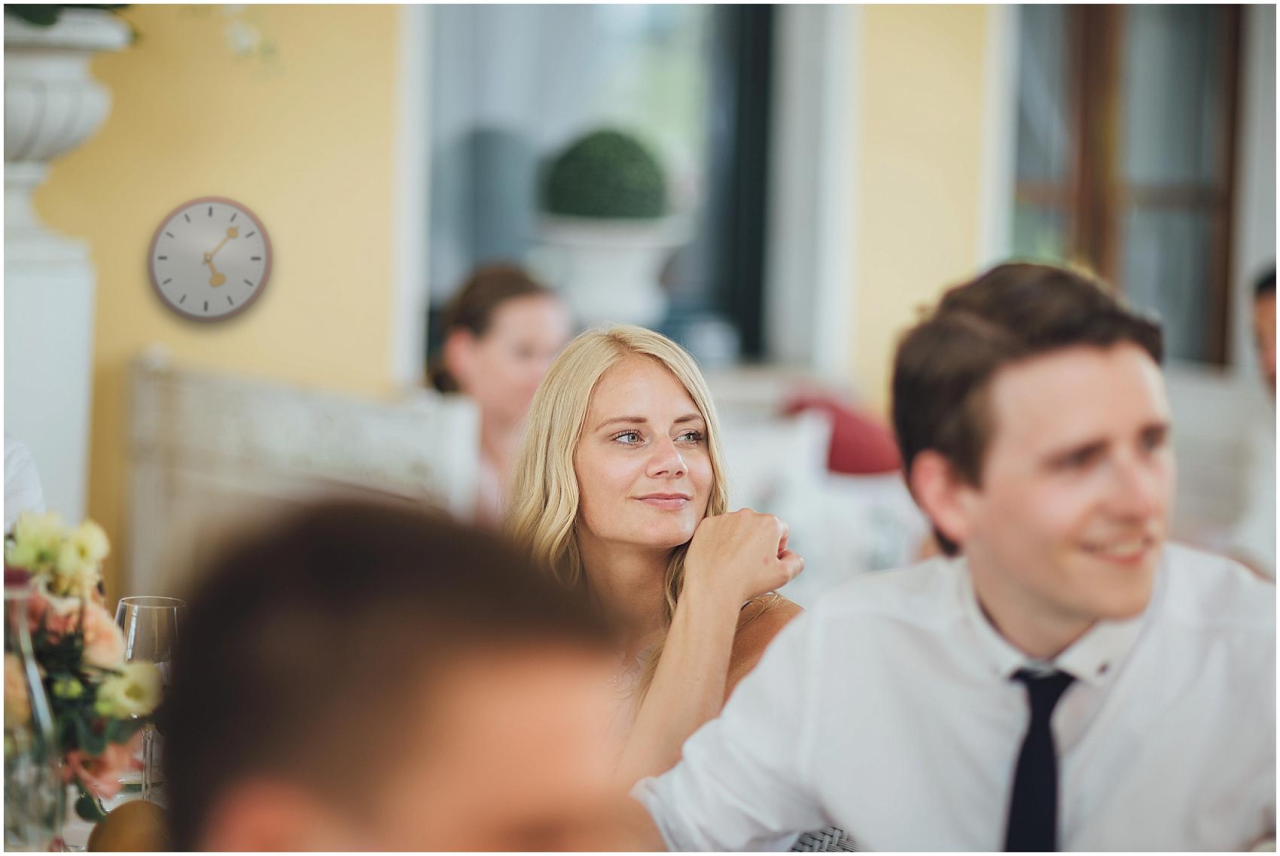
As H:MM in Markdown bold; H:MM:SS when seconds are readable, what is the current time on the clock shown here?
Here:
**5:07**
